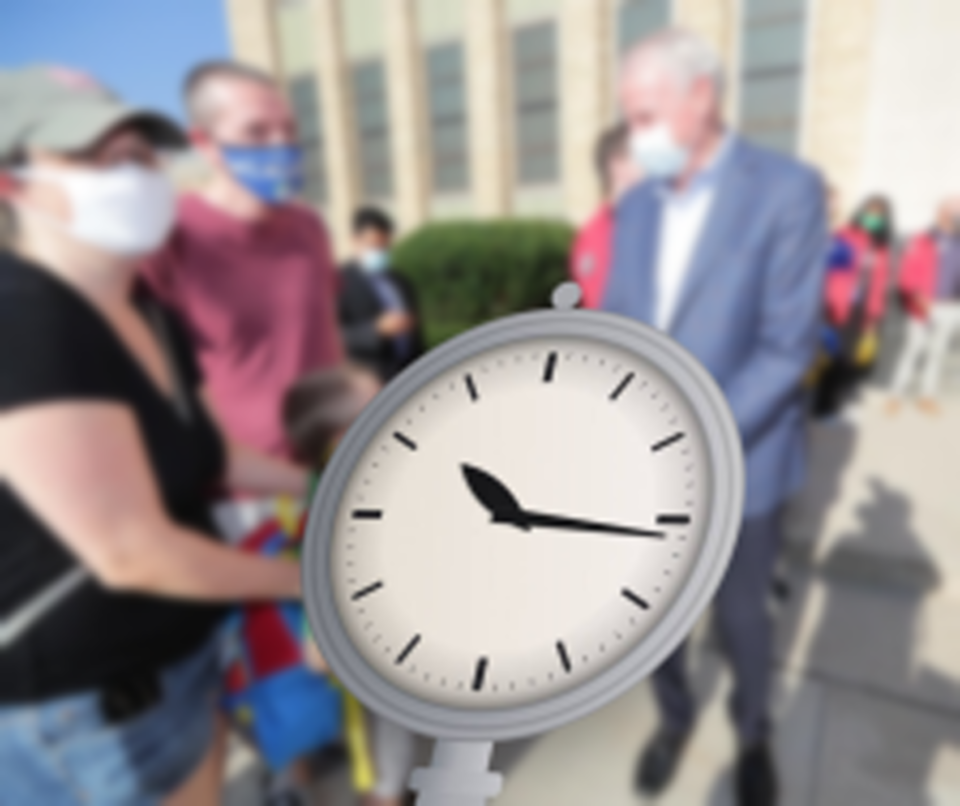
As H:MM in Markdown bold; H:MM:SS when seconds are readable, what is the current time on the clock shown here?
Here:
**10:16**
